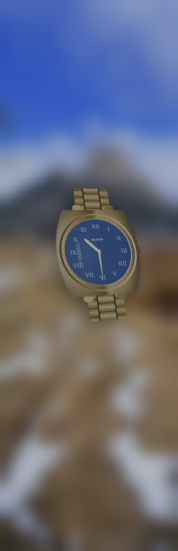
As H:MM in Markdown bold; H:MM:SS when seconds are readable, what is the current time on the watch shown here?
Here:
**10:30**
